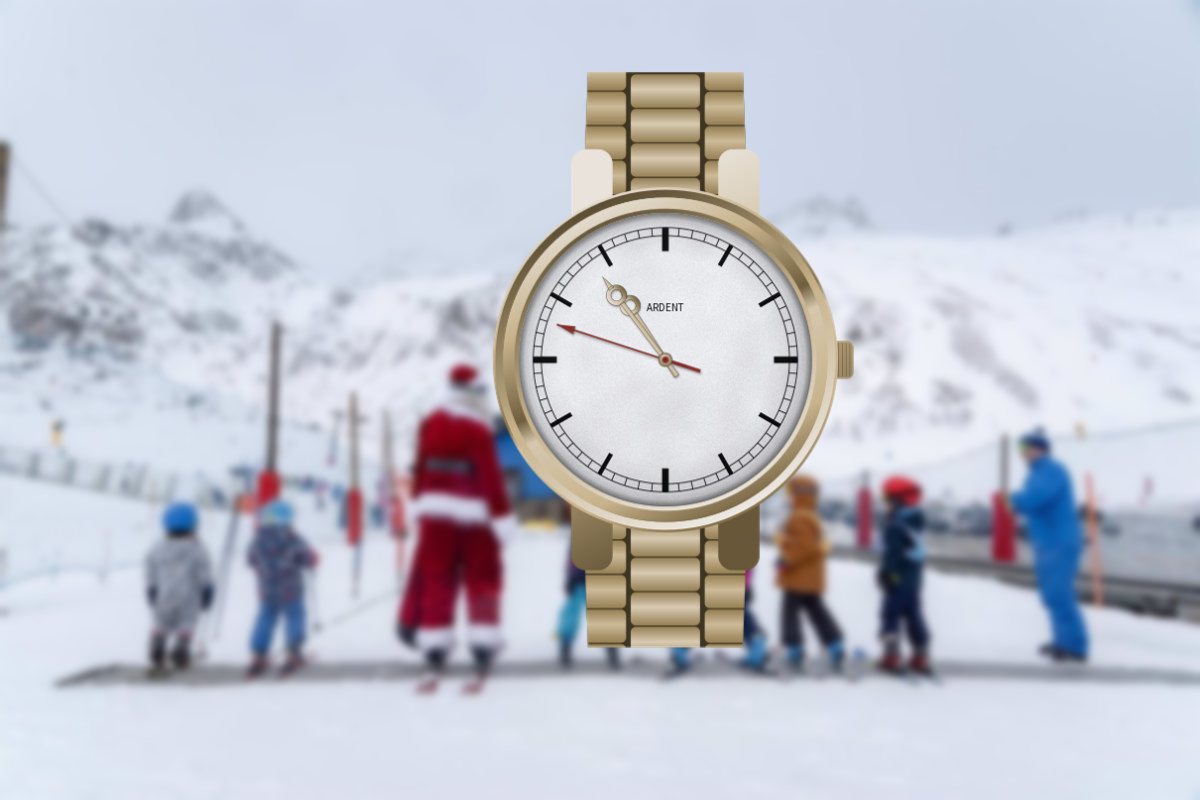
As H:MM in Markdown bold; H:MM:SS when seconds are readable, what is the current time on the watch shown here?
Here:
**10:53:48**
